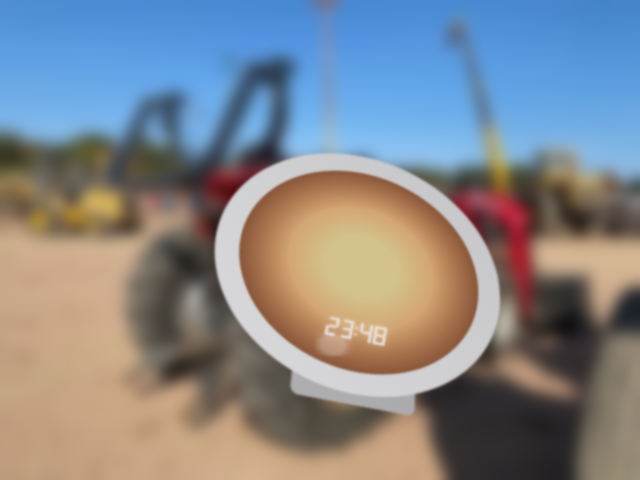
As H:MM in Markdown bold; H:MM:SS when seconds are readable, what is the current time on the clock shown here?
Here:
**23:48**
